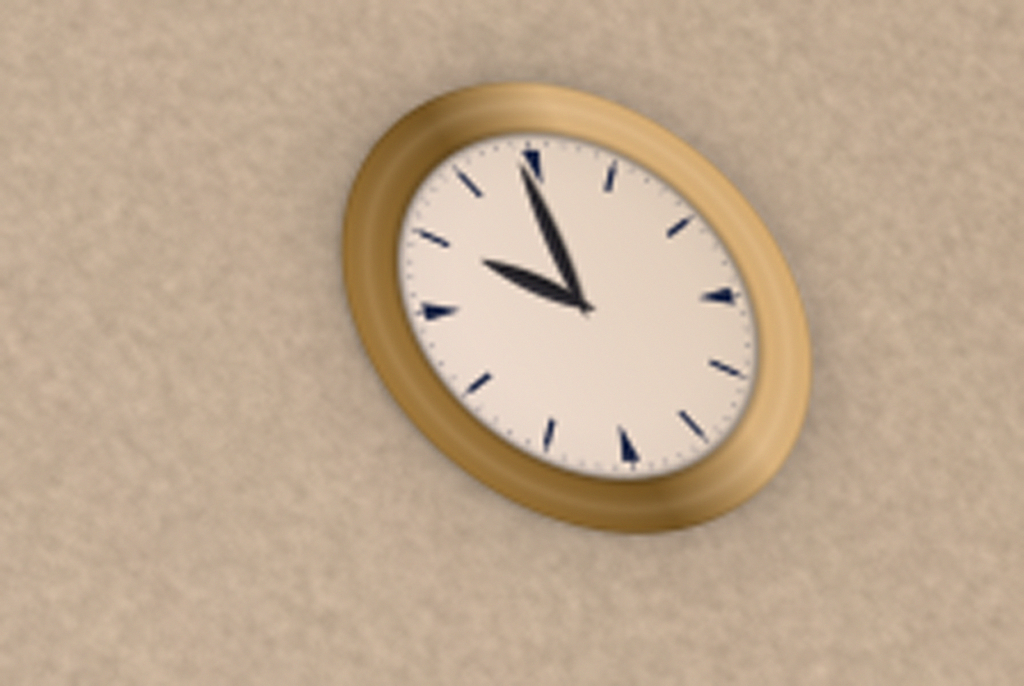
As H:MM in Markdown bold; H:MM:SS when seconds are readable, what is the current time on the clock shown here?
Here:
**9:59**
